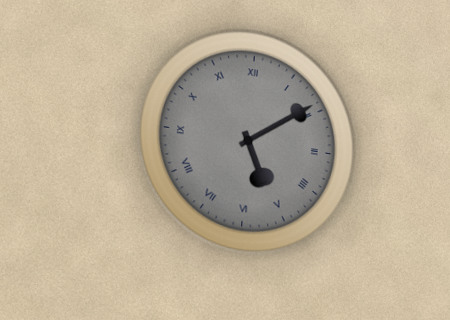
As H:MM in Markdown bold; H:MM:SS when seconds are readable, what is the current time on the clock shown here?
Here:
**5:09**
